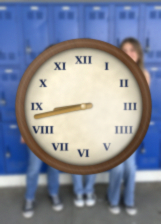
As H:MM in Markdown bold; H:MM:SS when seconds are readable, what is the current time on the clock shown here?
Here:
**8:43**
